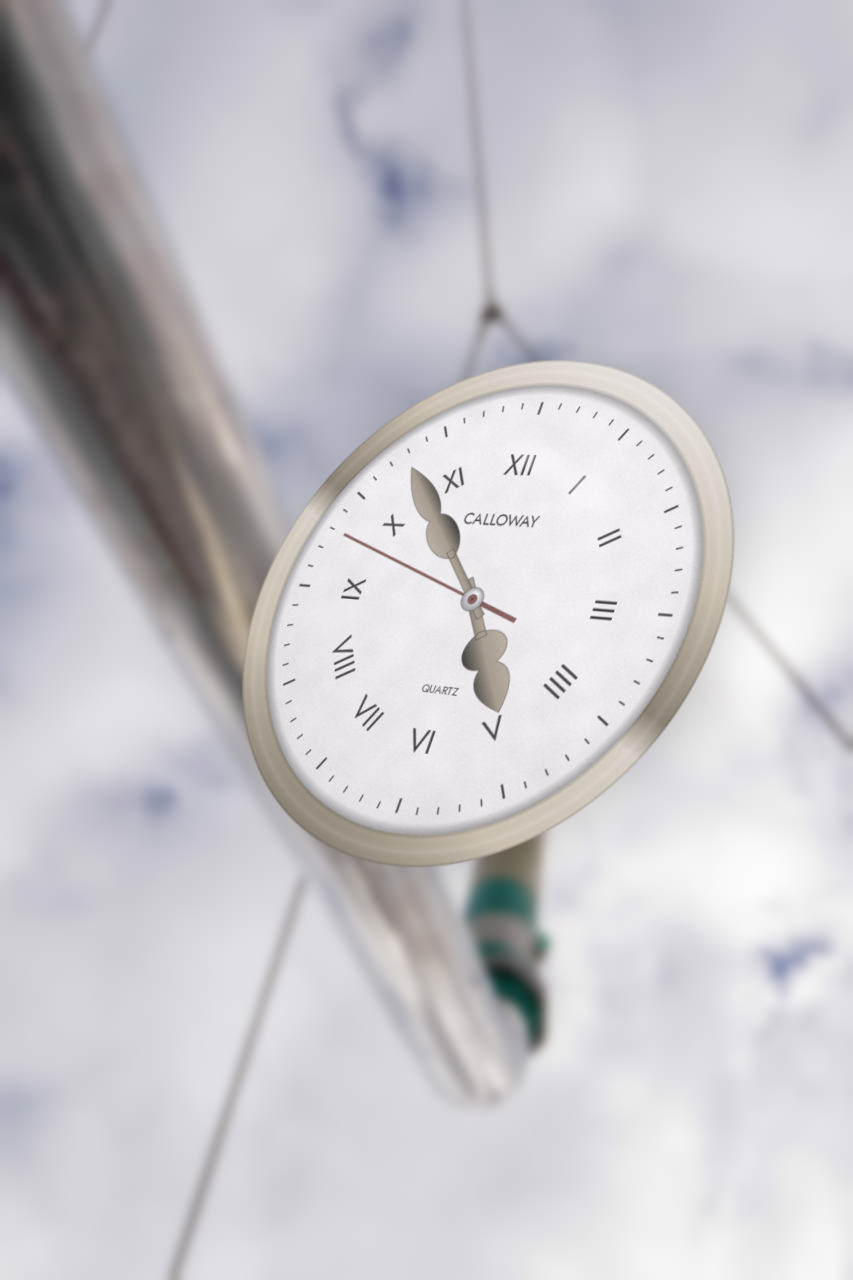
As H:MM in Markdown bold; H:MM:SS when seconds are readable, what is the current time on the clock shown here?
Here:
**4:52:48**
